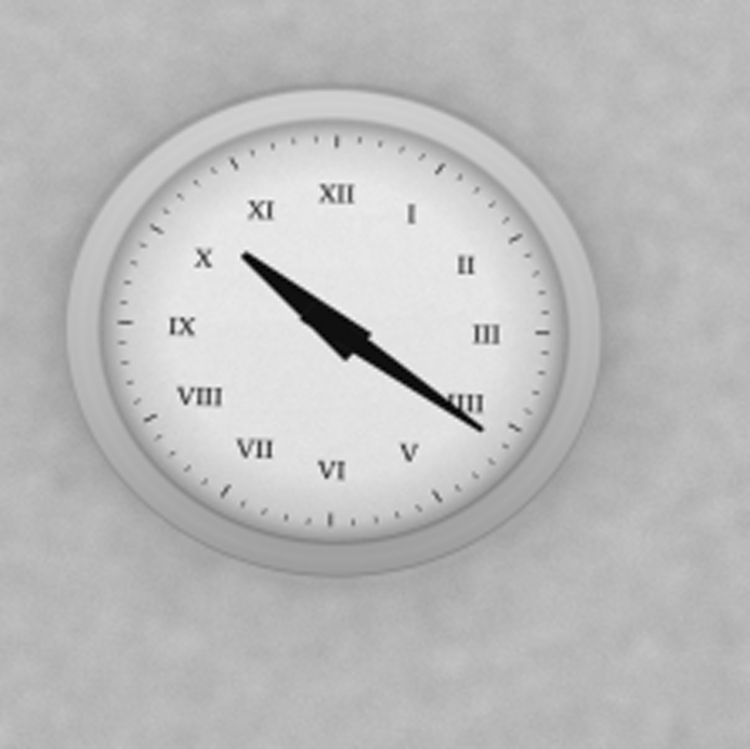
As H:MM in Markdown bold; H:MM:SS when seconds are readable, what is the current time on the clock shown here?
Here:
**10:21**
